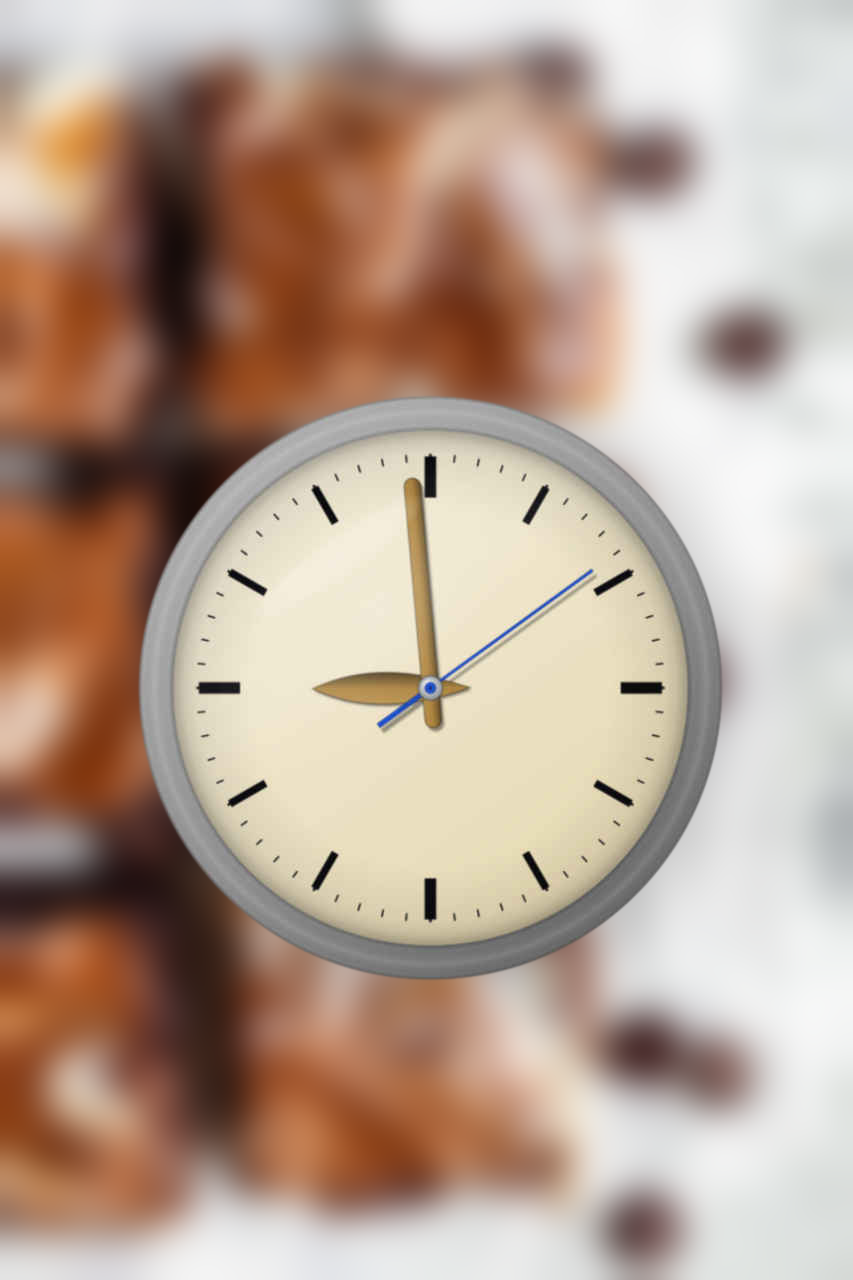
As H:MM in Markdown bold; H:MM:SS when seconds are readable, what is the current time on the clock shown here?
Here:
**8:59:09**
